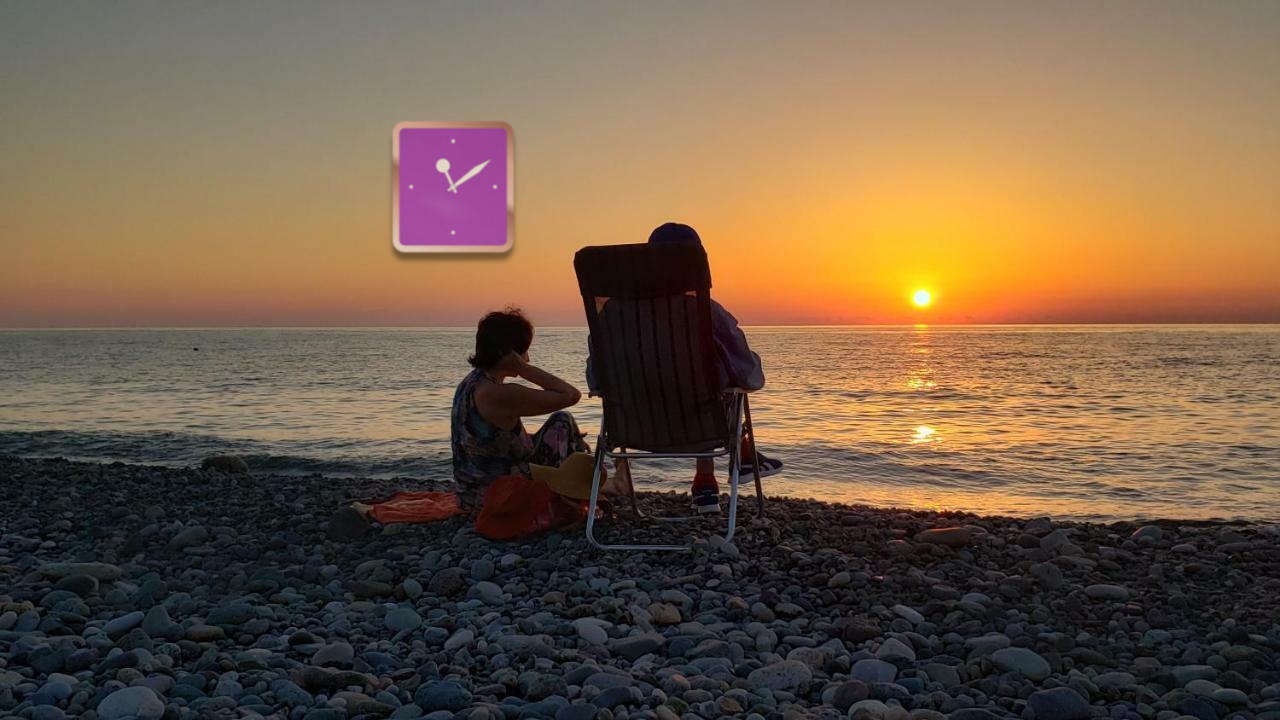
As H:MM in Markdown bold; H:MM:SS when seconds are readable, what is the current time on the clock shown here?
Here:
**11:09**
